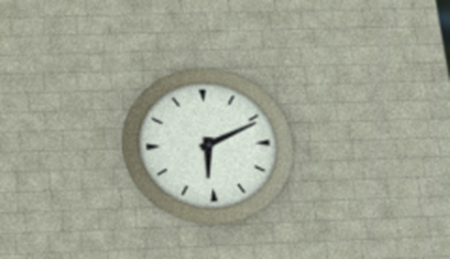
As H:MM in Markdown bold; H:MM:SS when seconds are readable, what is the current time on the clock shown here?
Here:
**6:11**
